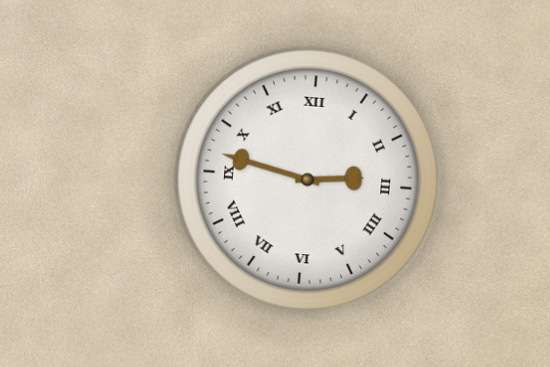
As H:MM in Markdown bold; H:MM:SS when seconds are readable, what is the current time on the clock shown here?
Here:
**2:47**
